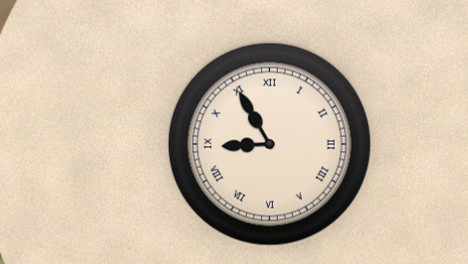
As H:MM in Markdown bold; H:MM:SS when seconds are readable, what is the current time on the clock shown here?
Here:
**8:55**
